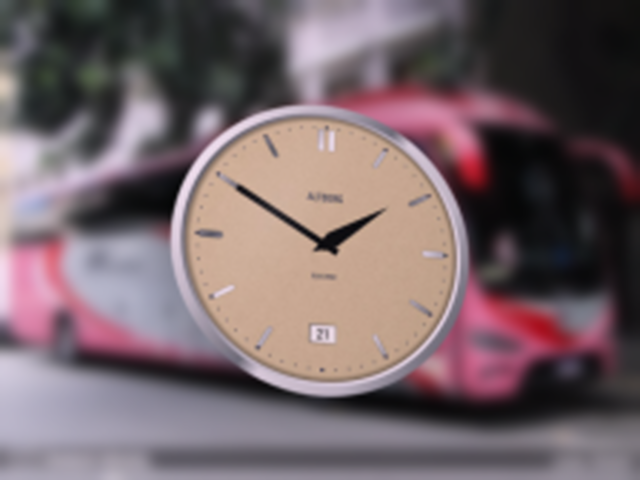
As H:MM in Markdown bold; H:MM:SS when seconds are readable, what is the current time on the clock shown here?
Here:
**1:50**
